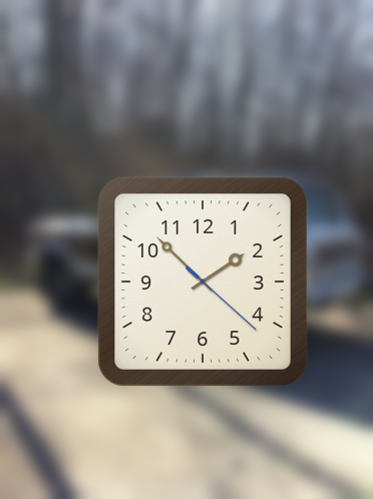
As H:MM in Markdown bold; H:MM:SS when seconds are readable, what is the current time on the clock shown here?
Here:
**1:52:22**
